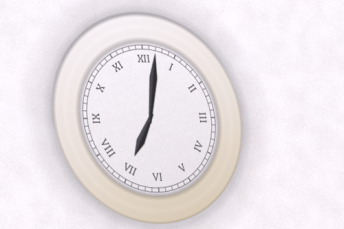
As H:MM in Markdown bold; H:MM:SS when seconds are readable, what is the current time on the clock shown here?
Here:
**7:02**
